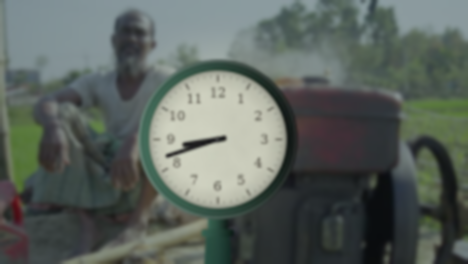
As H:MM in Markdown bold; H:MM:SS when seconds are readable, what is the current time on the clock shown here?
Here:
**8:42**
